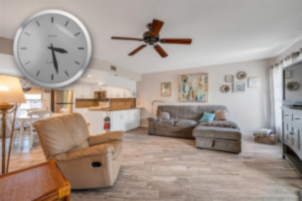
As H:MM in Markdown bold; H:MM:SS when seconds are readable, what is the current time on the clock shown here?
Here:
**3:28**
